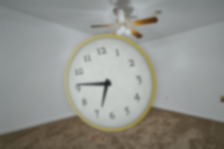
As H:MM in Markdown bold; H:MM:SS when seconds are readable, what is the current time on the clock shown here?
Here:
**6:46**
